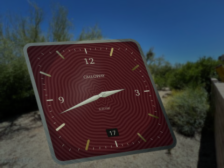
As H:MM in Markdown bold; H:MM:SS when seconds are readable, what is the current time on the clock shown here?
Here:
**2:42**
